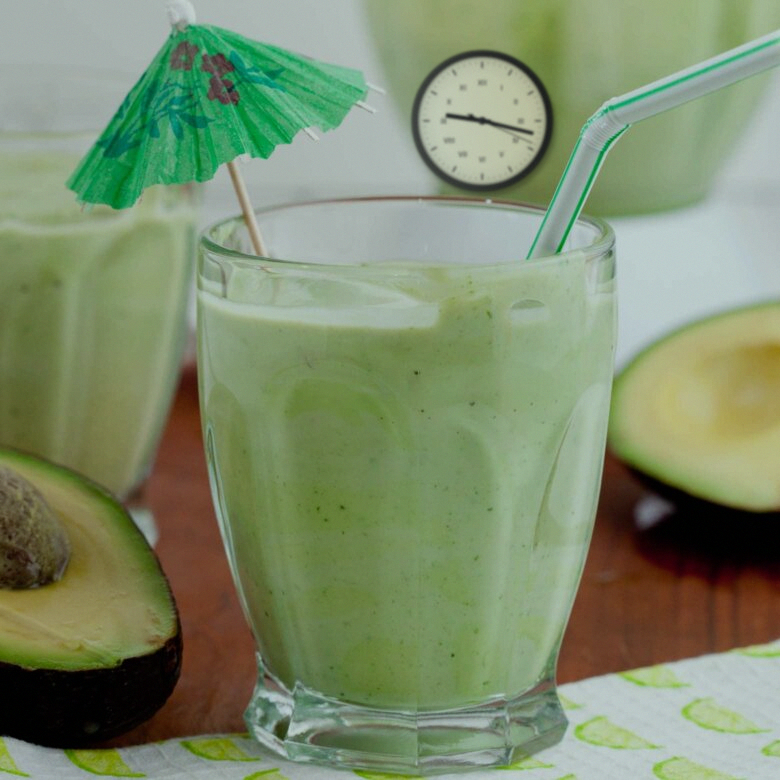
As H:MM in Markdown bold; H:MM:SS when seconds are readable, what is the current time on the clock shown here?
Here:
**9:17:19**
